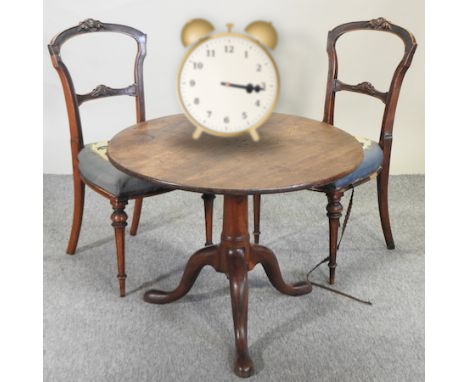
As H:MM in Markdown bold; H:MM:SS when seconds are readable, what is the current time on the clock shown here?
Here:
**3:16**
